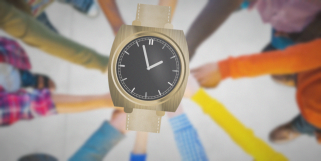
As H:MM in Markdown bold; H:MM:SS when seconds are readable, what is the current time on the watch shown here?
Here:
**1:57**
